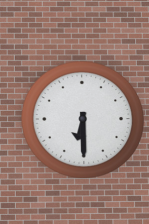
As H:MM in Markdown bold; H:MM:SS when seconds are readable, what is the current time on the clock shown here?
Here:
**6:30**
